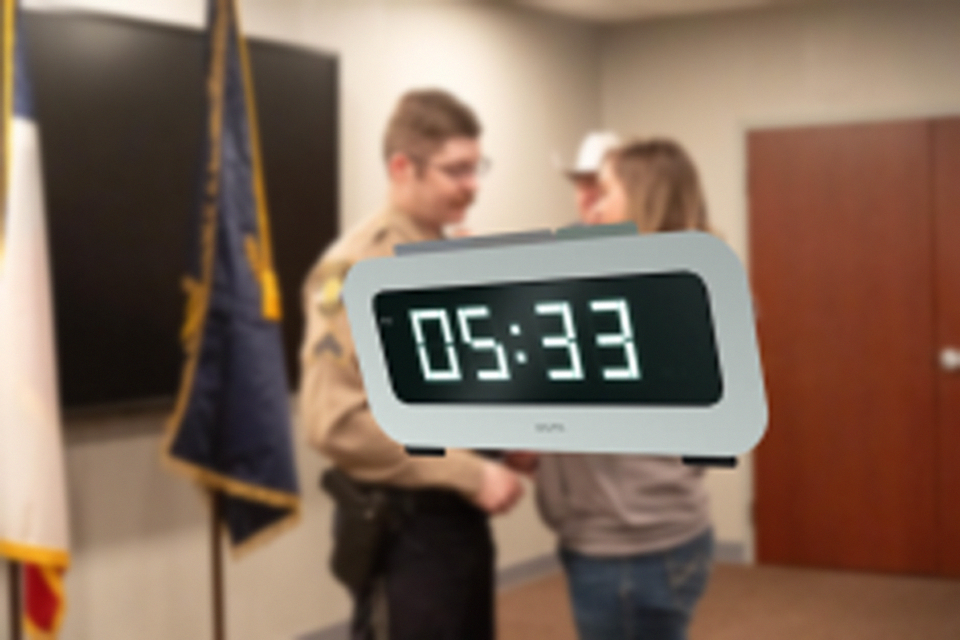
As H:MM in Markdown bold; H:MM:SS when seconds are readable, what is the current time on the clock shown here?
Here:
**5:33**
